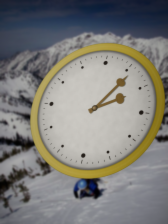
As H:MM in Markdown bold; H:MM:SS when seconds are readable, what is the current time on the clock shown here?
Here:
**2:06**
